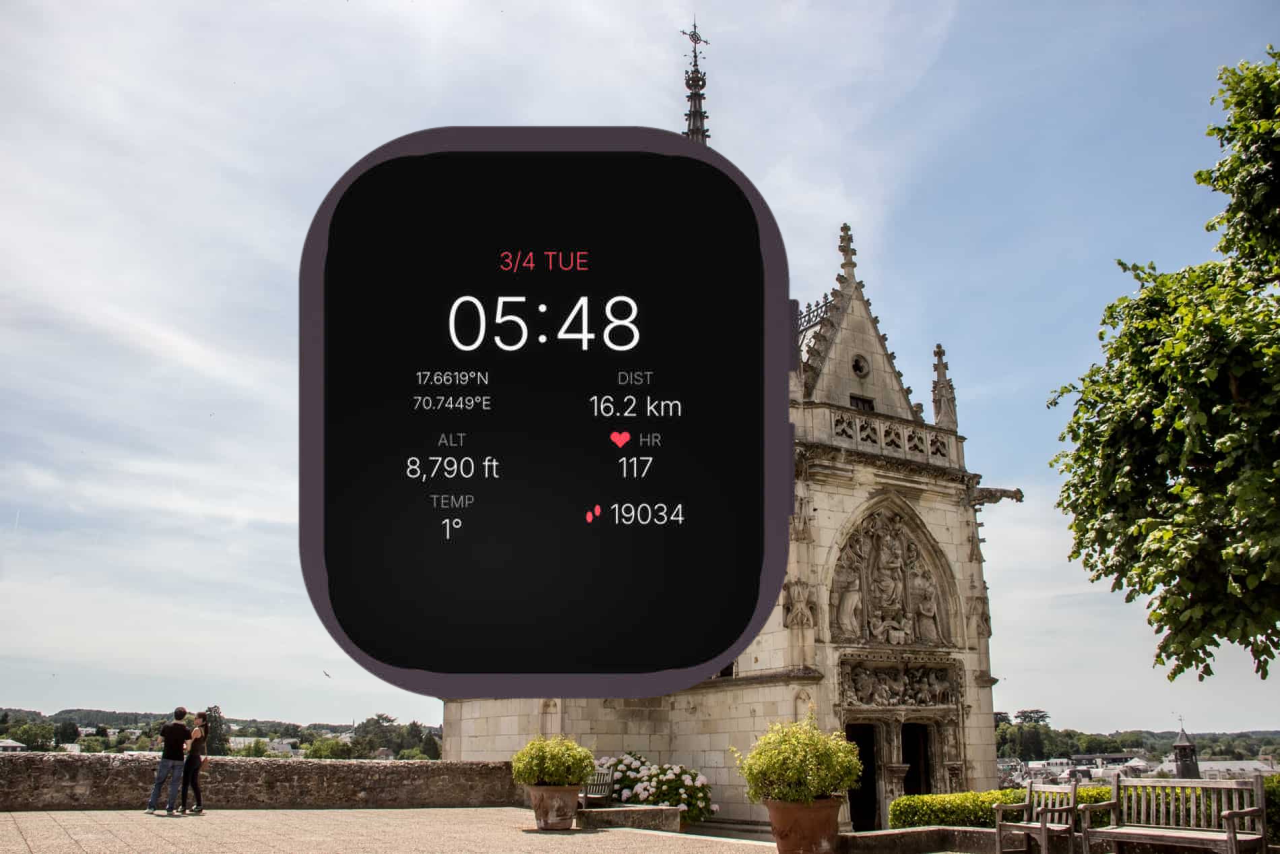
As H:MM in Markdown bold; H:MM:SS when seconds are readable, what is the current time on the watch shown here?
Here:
**5:48**
